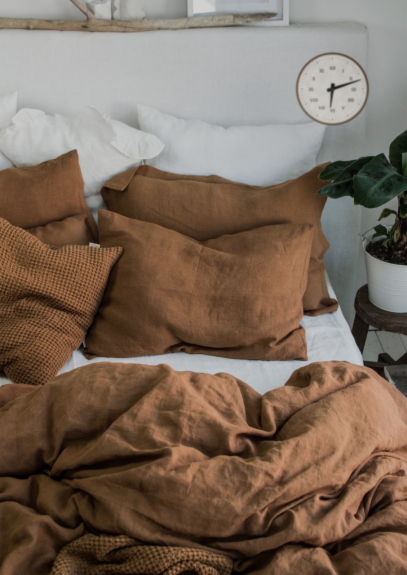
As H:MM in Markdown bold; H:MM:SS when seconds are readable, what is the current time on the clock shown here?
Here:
**6:12**
